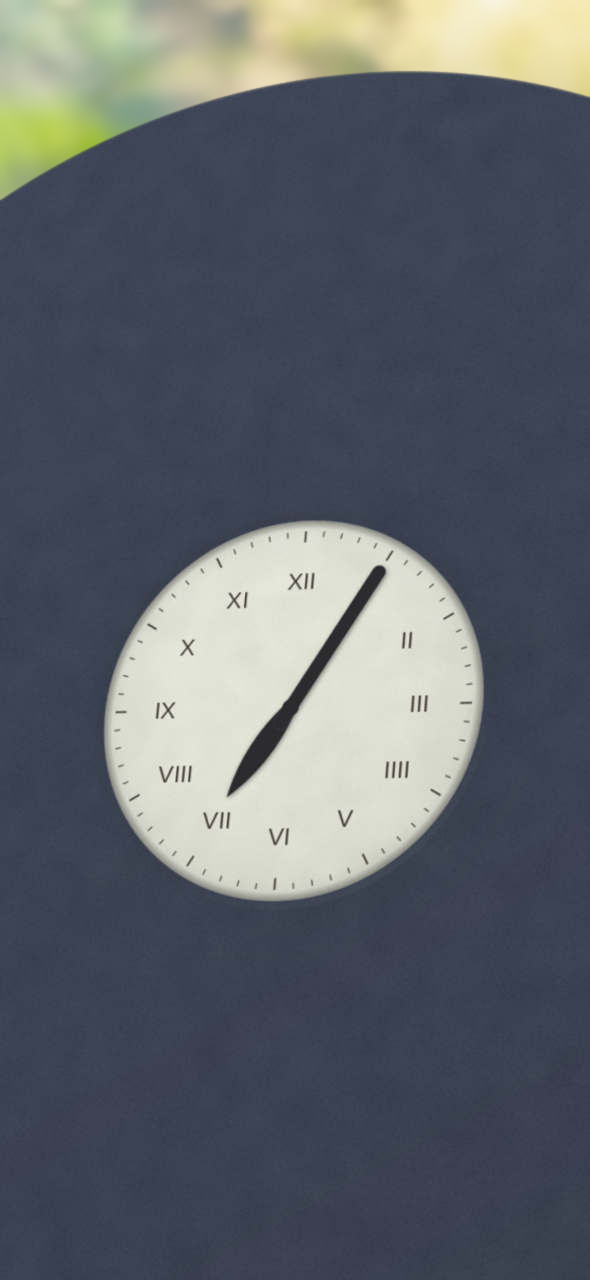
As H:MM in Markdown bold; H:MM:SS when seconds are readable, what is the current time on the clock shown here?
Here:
**7:05**
